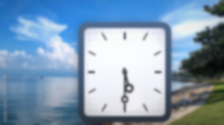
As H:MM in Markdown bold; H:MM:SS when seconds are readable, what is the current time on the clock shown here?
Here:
**5:30**
